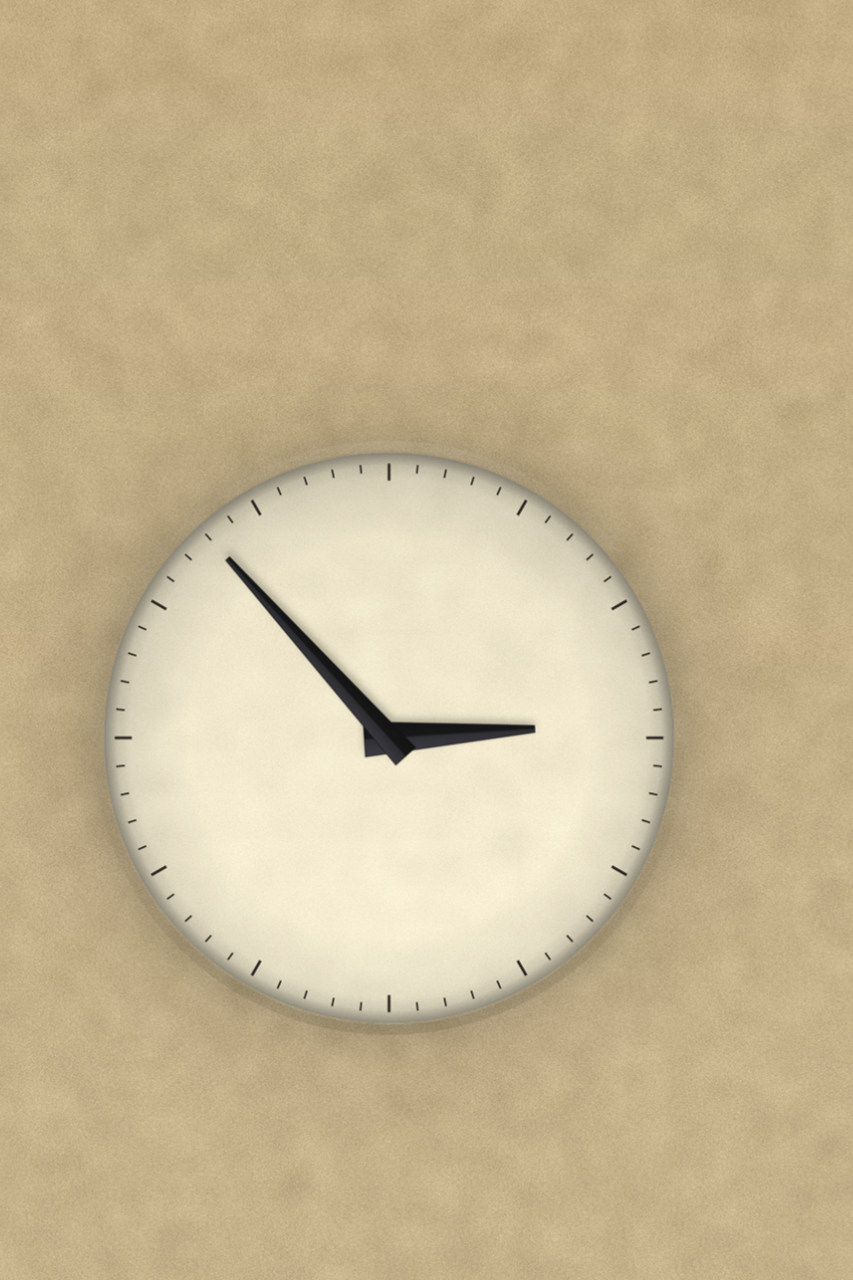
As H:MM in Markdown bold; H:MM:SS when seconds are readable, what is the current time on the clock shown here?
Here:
**2:53**
